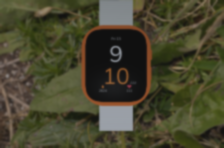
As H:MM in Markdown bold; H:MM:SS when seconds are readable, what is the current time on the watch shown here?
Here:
**9:10**
